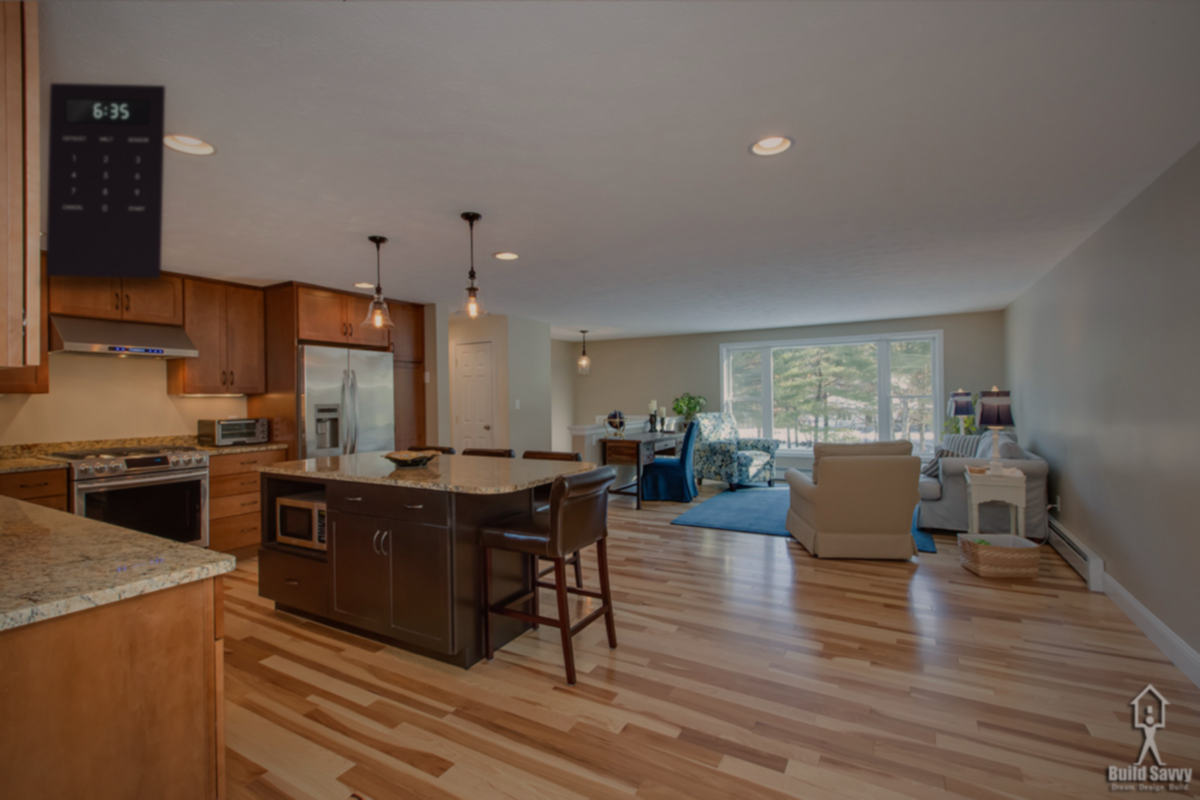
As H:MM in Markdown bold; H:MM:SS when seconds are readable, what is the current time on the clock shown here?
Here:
**6:35**
